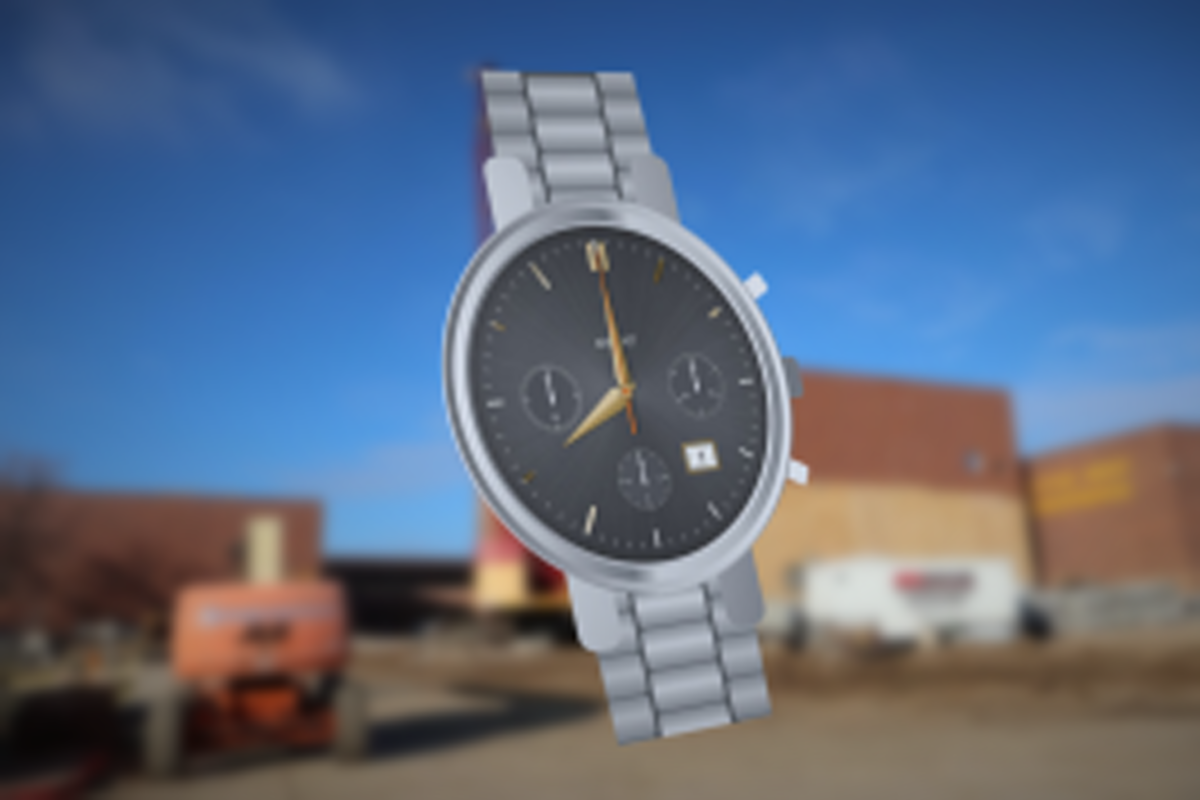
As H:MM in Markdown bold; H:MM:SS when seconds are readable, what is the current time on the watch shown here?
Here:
**8:00**
